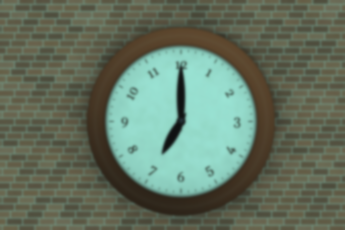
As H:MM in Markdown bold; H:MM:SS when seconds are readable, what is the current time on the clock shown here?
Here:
**7:00**
